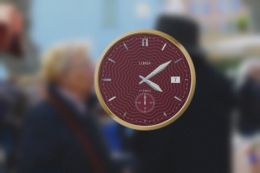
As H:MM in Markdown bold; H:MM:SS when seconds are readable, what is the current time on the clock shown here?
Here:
**4:09**
